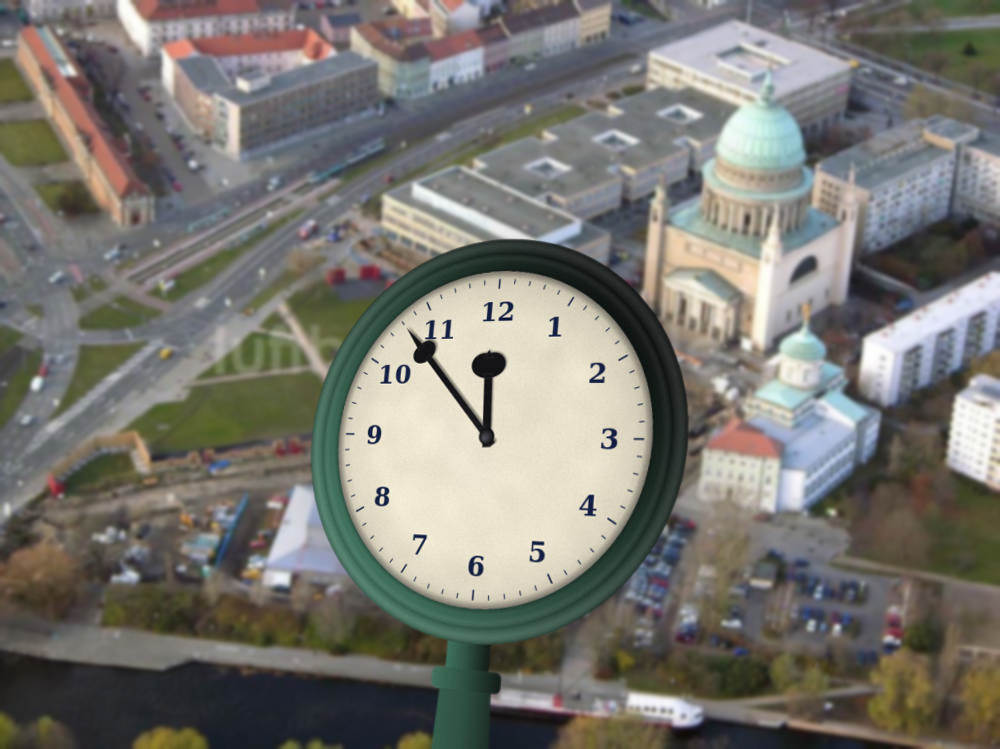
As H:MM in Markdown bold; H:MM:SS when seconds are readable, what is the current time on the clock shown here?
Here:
**11:53**
